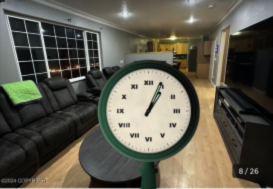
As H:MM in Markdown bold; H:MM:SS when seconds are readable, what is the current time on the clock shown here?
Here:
**1:04**
